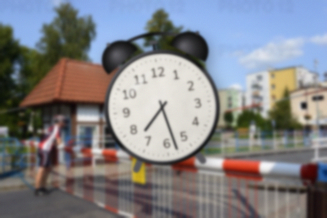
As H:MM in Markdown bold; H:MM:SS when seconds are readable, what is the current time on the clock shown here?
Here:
**7:28**
